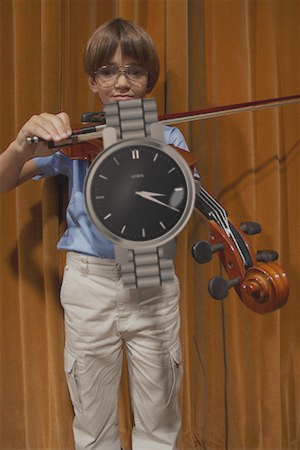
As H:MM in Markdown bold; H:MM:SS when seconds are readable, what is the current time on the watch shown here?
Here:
**3:20**
